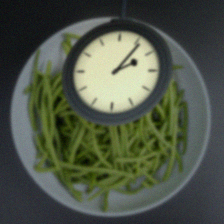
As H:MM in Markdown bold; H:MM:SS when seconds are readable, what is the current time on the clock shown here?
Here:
**2:06**
